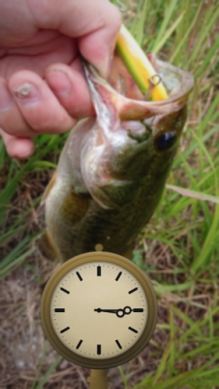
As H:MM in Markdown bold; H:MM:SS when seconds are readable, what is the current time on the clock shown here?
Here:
**3:15**
